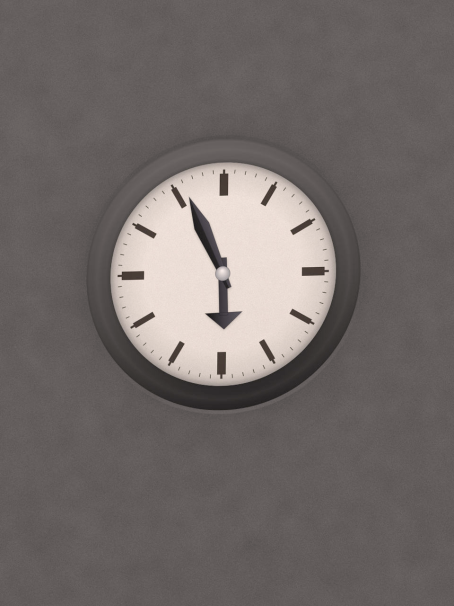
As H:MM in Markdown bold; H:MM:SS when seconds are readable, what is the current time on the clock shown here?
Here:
**5:56**
